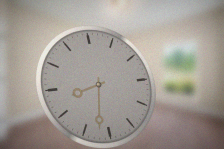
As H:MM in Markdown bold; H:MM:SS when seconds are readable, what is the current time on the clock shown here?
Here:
**8:32**
